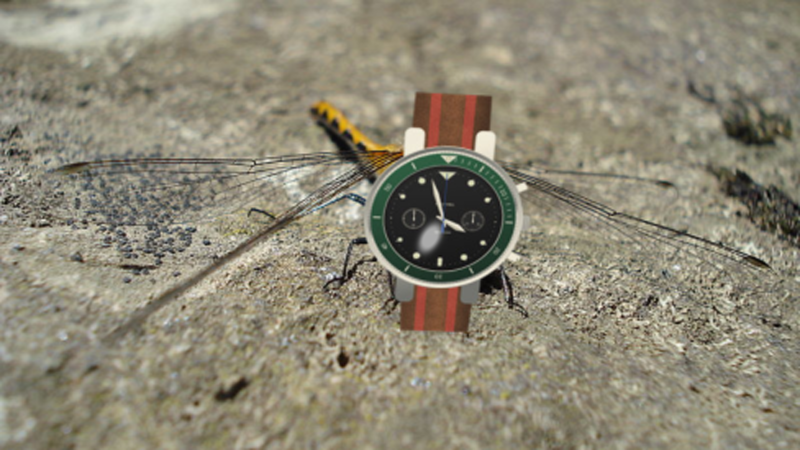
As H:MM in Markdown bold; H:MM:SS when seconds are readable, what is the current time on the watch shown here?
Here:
**3:57**
